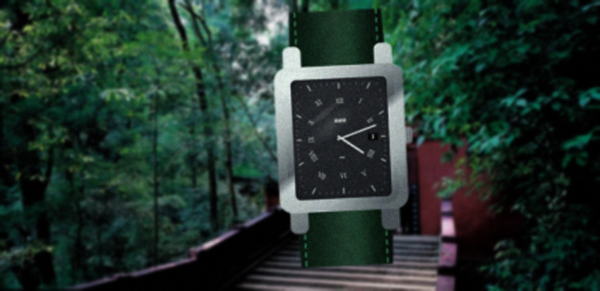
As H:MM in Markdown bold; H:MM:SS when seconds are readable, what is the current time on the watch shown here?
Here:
**4:12**
